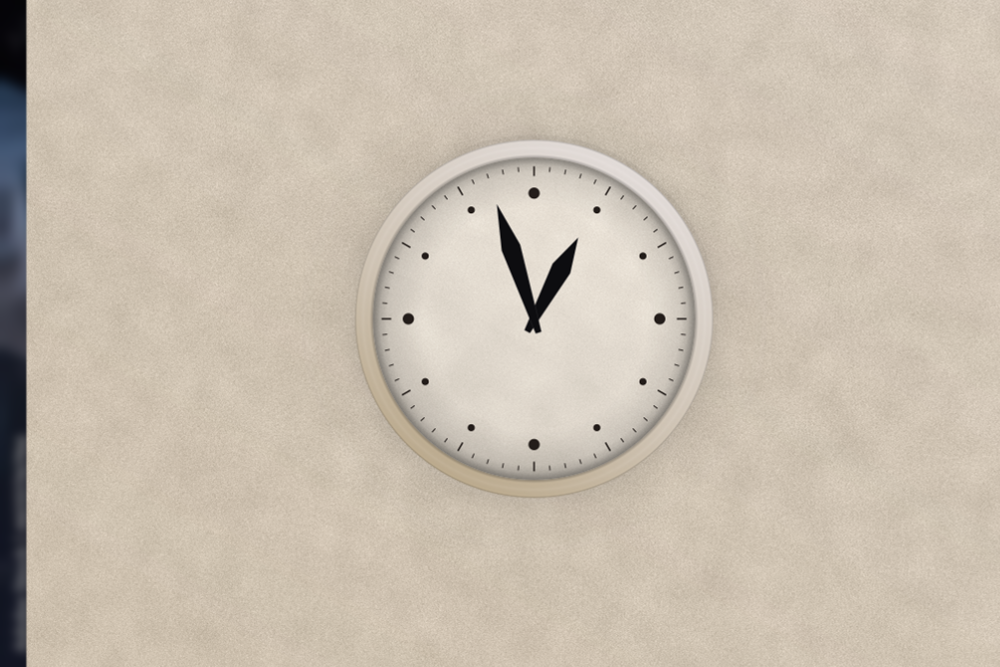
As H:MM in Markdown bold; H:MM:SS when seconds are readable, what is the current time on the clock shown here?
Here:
**12:57**
